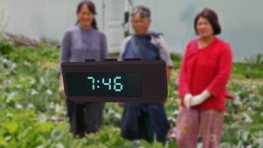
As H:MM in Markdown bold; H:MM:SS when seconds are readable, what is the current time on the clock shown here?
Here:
**7:46**
